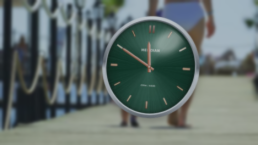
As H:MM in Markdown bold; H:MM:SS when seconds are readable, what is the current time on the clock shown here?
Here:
**11:50**
